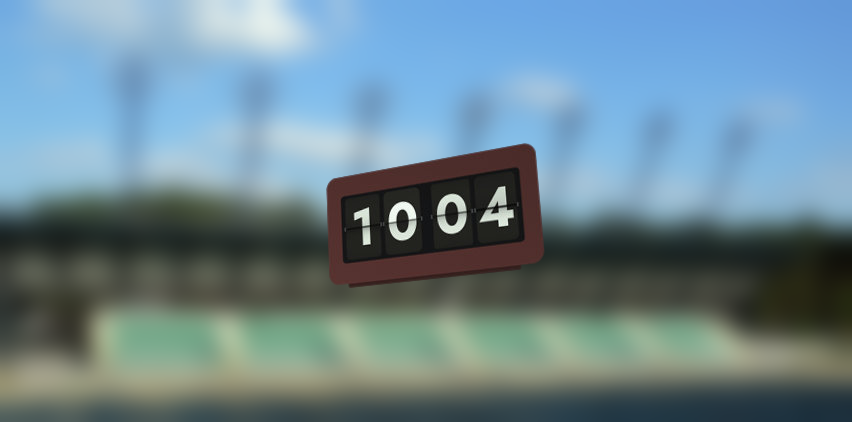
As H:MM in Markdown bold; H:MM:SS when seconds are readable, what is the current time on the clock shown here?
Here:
**10:04**
